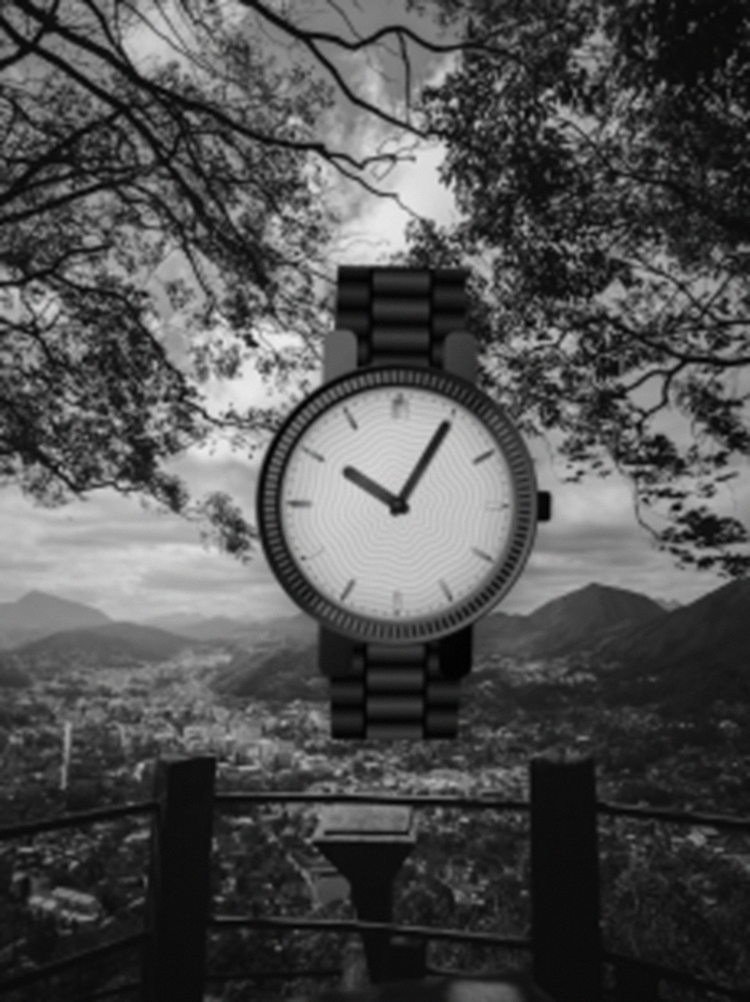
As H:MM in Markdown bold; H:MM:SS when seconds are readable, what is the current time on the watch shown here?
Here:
**10:05**
